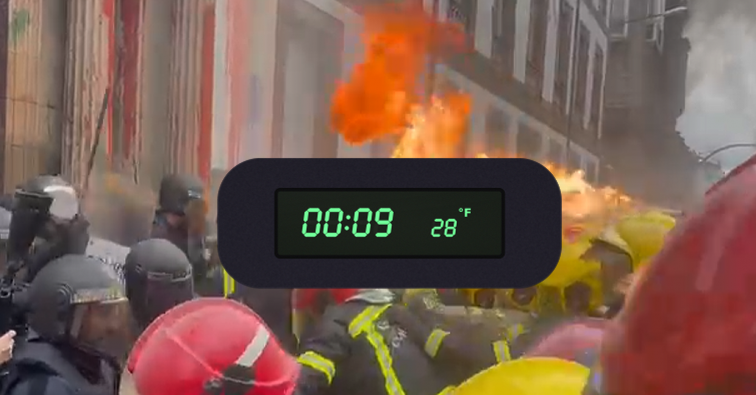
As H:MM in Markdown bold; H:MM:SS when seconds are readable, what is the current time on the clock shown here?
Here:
**0:09**
